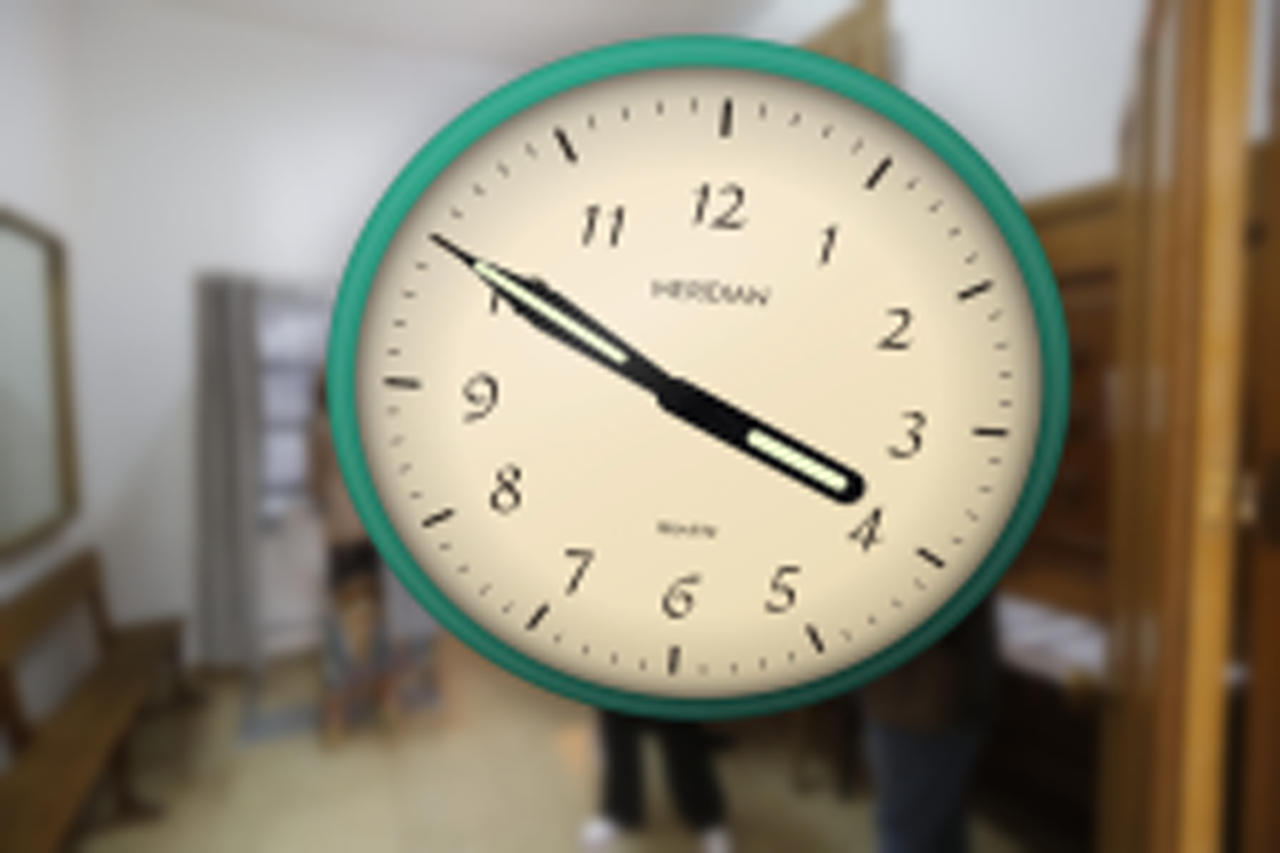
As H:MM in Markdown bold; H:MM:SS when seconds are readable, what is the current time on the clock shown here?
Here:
**3:50**
